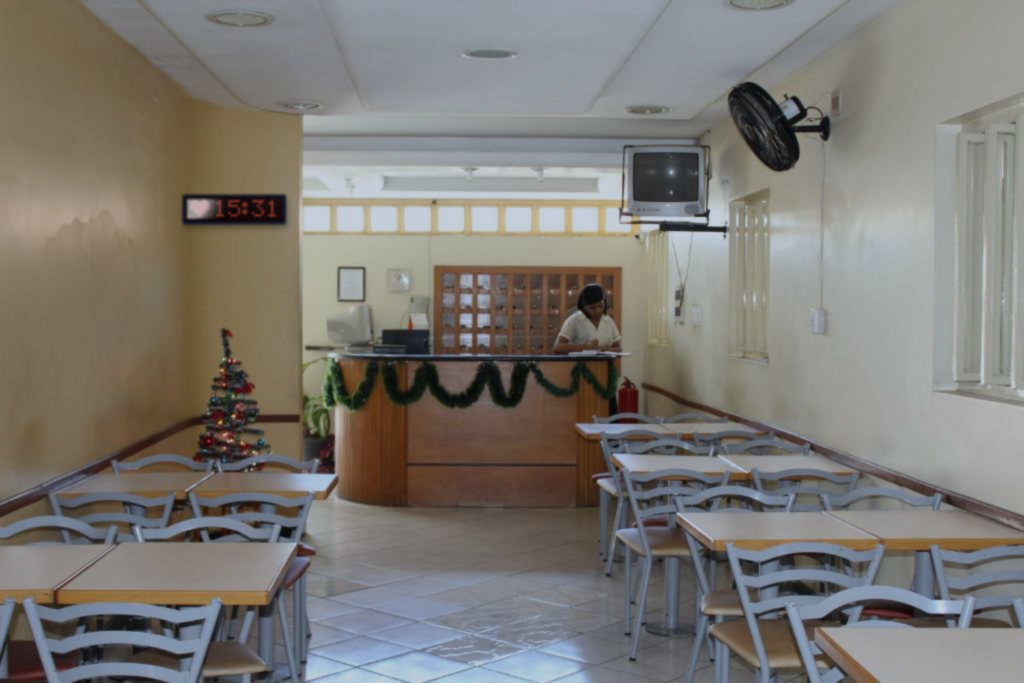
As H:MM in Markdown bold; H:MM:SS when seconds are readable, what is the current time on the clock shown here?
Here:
**15:31**
